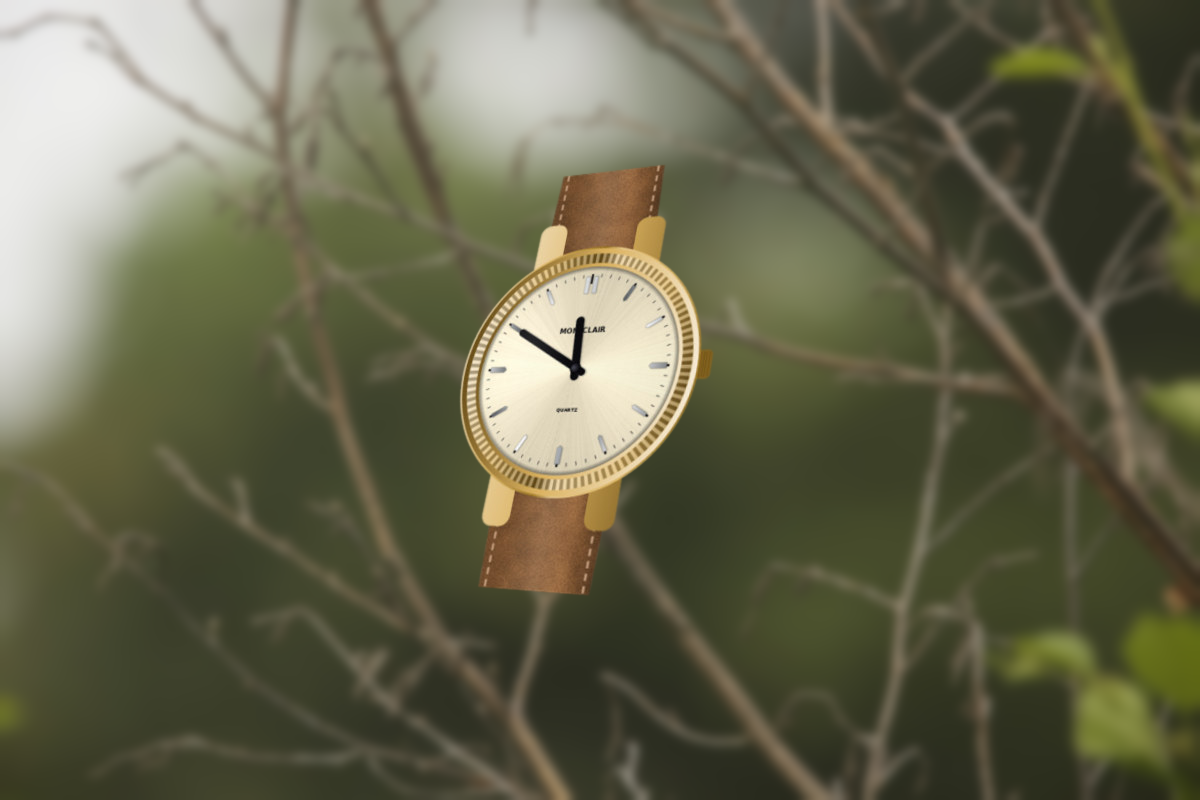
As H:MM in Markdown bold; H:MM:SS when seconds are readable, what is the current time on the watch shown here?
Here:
**11:50**
